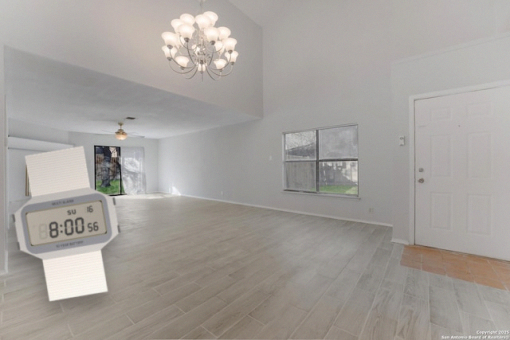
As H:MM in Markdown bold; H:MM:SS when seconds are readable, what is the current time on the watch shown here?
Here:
**8:00:56**
